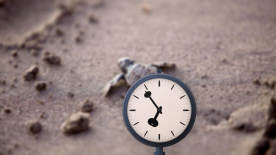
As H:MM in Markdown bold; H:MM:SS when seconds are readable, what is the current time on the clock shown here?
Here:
**6:54**
